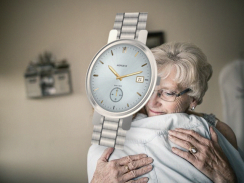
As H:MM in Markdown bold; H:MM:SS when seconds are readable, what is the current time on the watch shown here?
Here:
**10:12**
